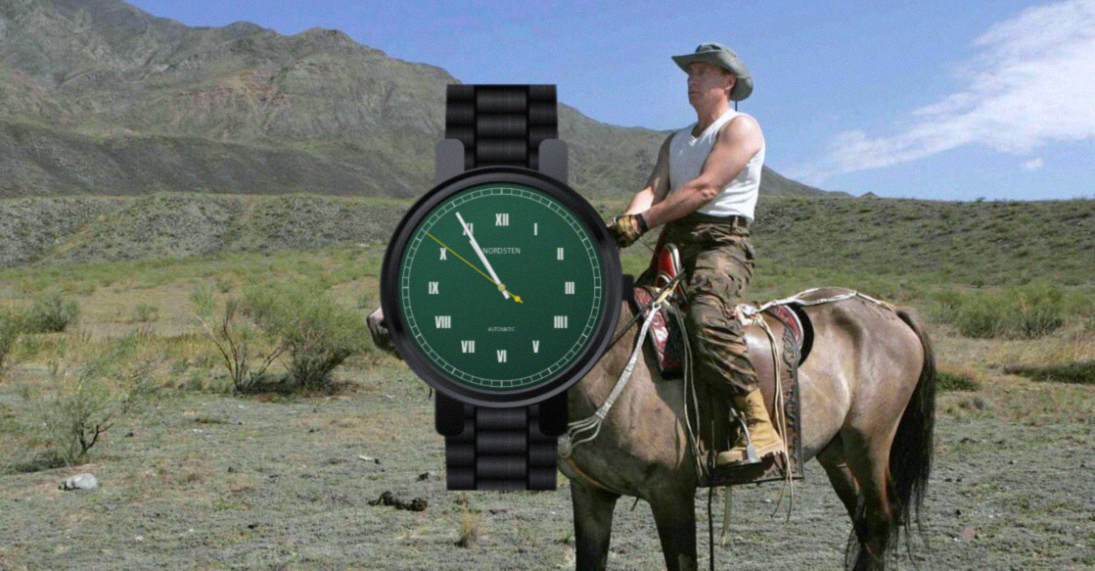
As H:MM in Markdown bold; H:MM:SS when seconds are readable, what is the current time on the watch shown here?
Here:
**10:54:51**
